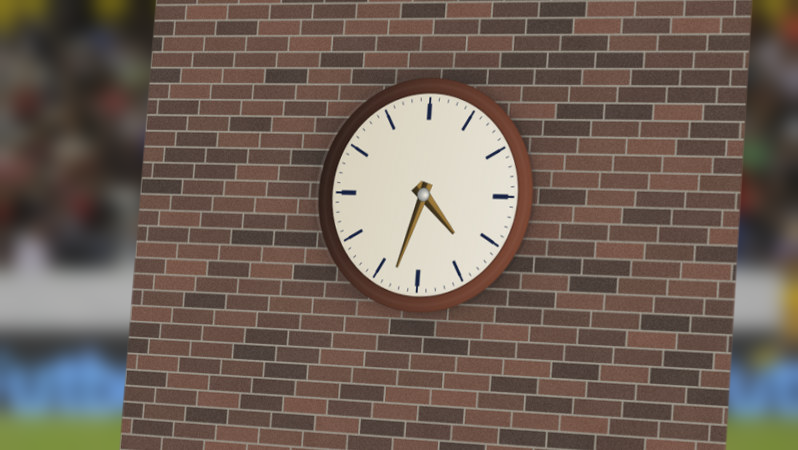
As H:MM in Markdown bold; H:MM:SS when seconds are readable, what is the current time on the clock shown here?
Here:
**4:33**
